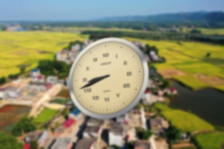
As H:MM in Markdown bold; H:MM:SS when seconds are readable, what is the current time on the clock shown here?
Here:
**8:42**
